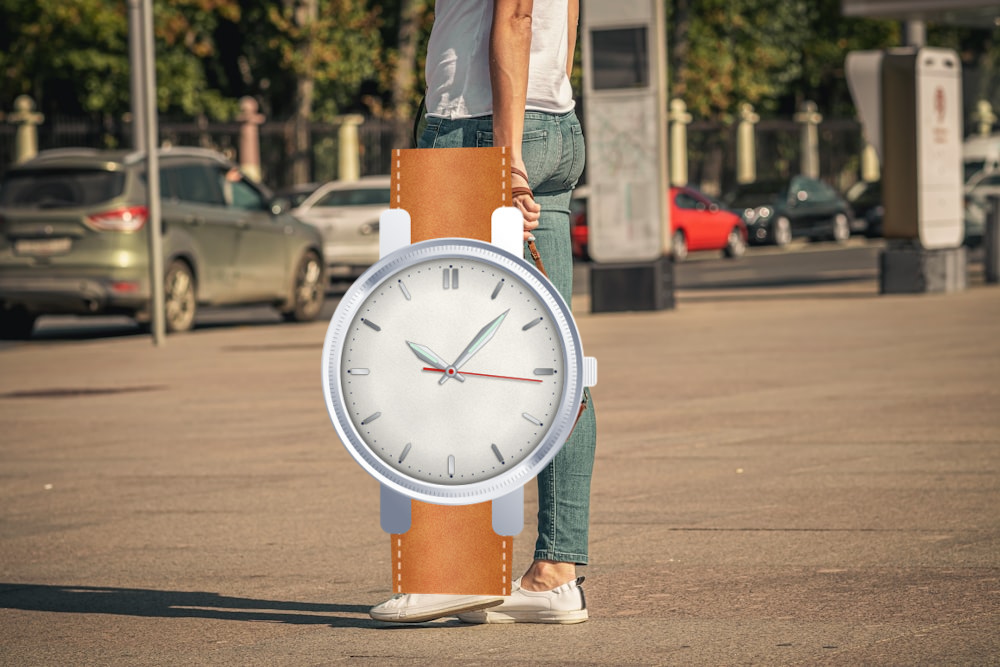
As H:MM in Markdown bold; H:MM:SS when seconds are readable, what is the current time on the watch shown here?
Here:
**10:07:16**
